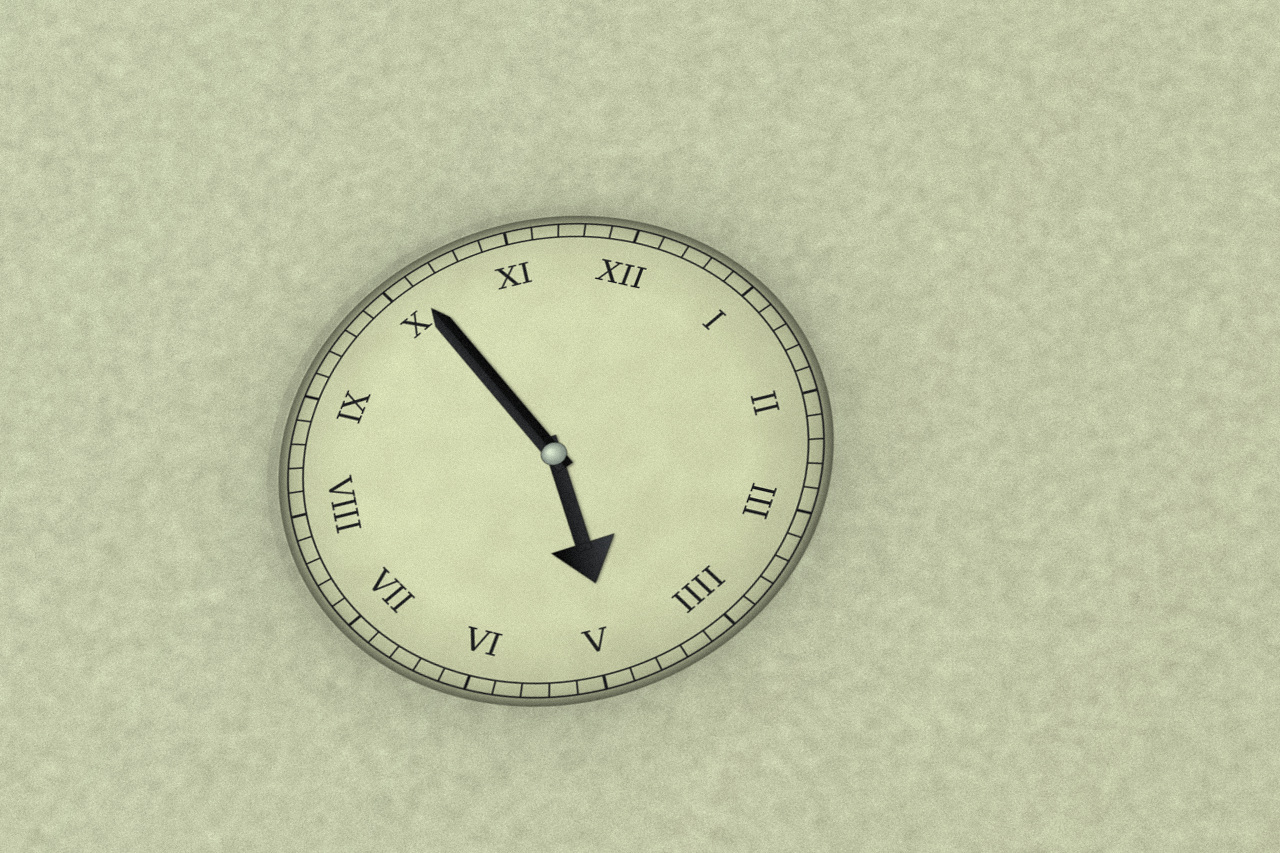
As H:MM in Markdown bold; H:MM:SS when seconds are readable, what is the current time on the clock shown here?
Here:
**4:51**
